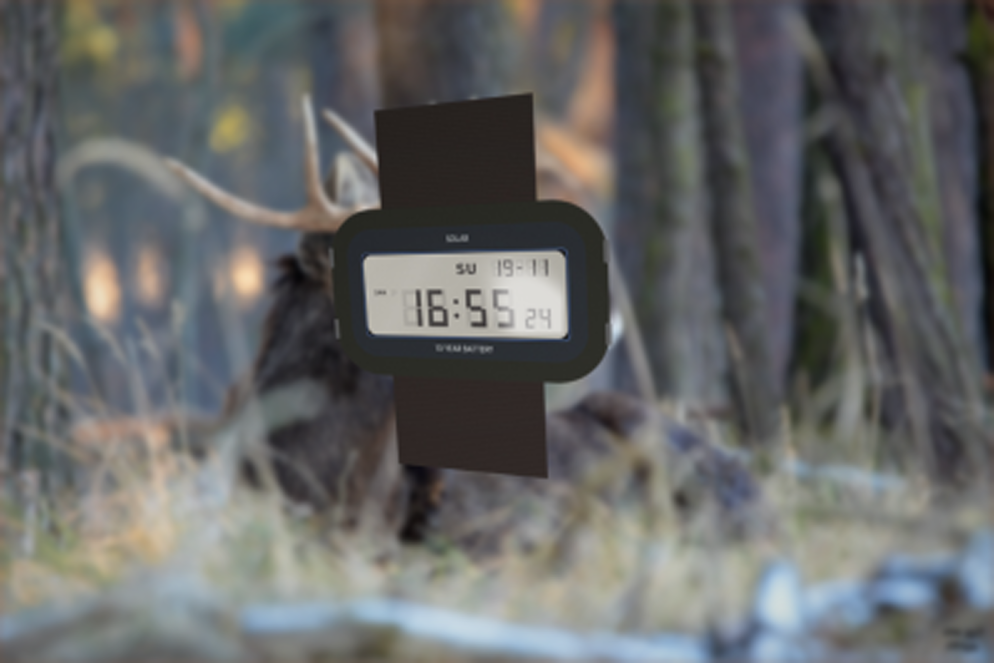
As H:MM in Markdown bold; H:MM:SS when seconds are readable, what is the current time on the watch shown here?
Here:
**16:55:24**
